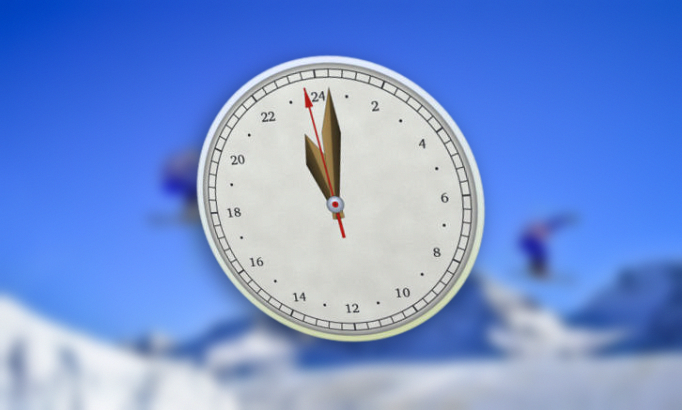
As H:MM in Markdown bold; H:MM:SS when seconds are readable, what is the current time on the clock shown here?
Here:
**23:00:59**
